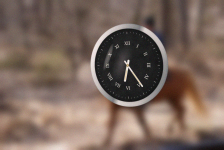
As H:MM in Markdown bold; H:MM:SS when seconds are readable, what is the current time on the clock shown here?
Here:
**6:24**
